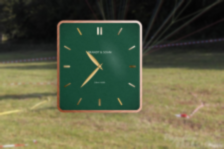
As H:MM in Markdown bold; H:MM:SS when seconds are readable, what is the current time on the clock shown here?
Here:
**10:37**
